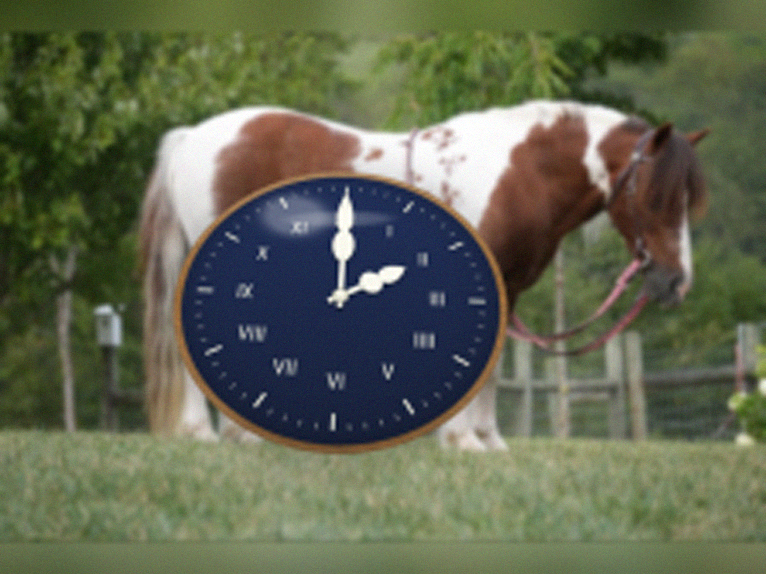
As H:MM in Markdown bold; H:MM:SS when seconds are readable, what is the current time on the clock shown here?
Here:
**2:00**
